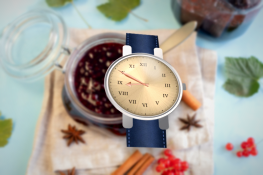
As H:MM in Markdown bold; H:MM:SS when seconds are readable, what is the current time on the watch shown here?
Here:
**8:50**
